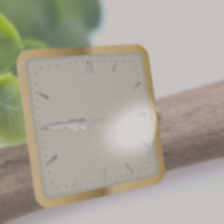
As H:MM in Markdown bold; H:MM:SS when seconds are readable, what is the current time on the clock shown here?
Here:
**8:45**
